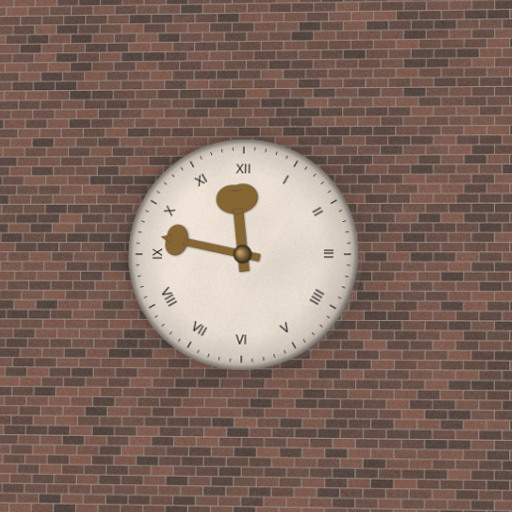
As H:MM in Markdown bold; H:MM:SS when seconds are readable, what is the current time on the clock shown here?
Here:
**11:47**
